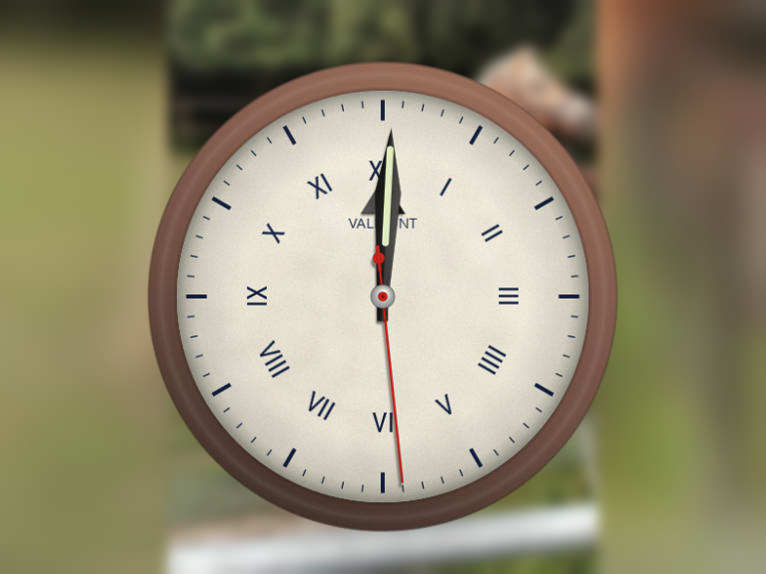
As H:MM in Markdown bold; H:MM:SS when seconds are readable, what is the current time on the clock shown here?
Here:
**12:00:29**
